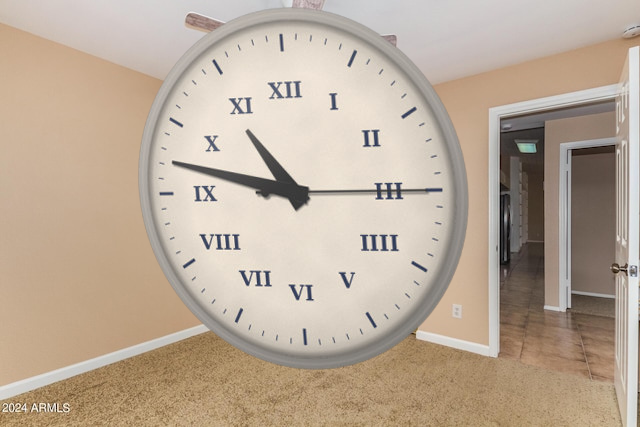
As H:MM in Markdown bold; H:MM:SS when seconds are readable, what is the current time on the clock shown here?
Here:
**10:47:15**
